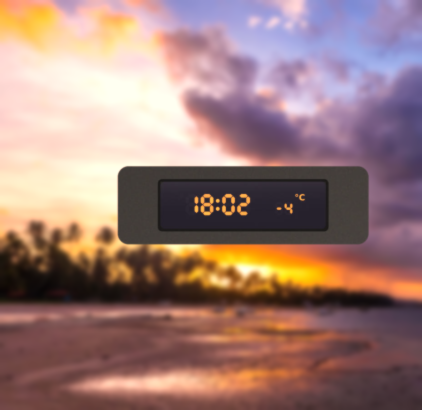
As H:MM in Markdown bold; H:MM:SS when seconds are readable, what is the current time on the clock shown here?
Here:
**18:02**
